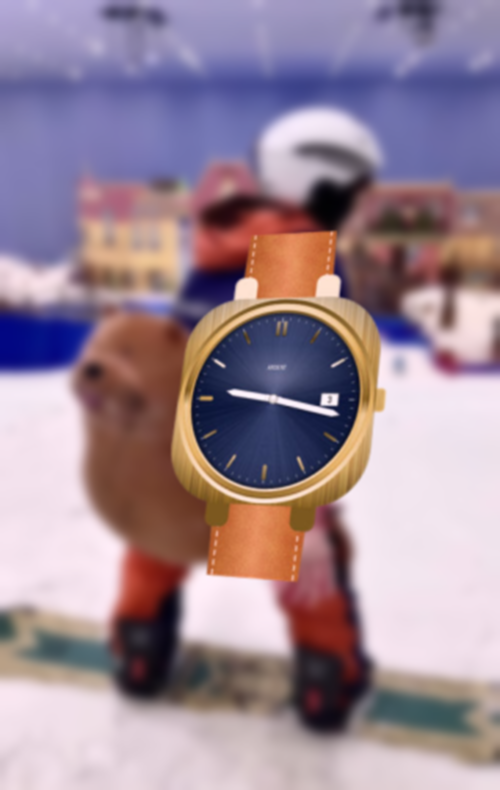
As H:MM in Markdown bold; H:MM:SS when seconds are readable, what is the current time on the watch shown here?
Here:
**9:17**
